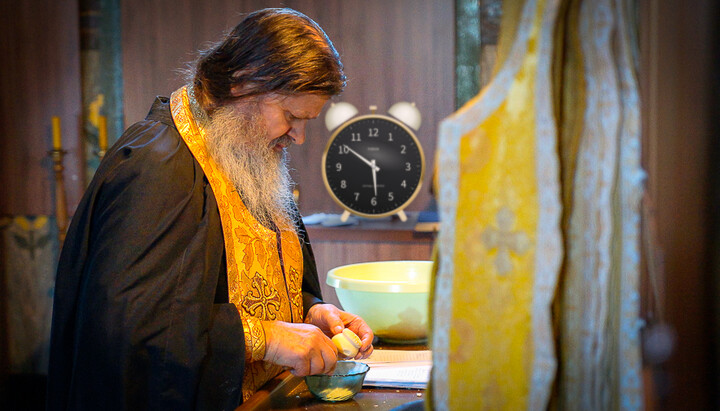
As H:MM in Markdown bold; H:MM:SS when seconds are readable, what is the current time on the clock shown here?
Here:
**5:51**
